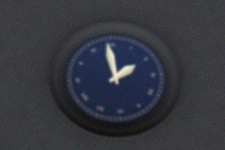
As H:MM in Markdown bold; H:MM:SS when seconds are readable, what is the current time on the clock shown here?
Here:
**1:59**
